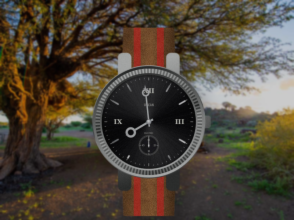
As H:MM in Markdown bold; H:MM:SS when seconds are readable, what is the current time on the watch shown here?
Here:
**7:59**
